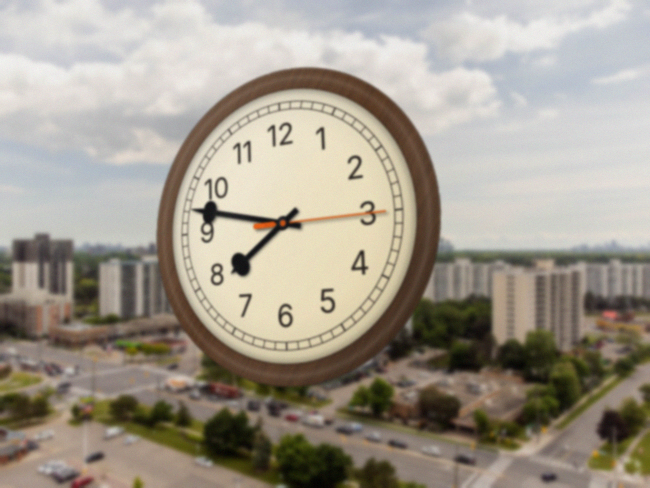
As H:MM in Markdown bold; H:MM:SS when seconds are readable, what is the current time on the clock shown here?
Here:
**7:47:15**
